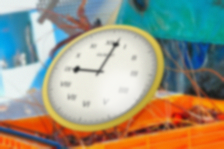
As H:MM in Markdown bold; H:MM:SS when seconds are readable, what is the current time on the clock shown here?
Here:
**9:02**
